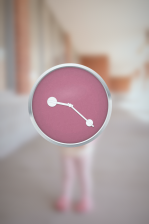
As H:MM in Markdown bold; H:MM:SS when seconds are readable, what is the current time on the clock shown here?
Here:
**9:22**
